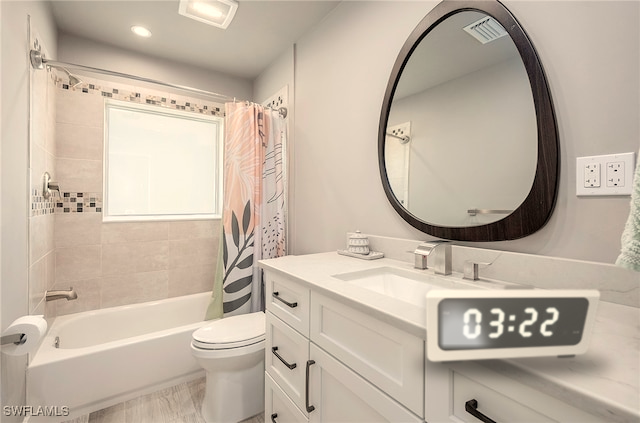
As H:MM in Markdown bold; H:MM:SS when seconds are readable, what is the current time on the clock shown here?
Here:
**3:22**
